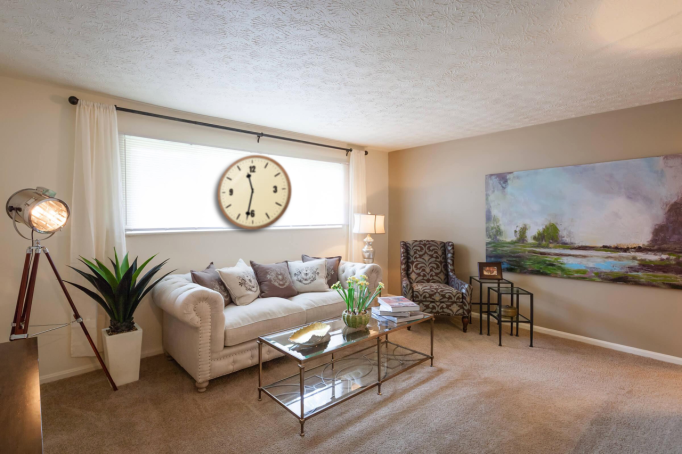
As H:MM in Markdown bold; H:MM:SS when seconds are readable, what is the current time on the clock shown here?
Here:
**11:32**
